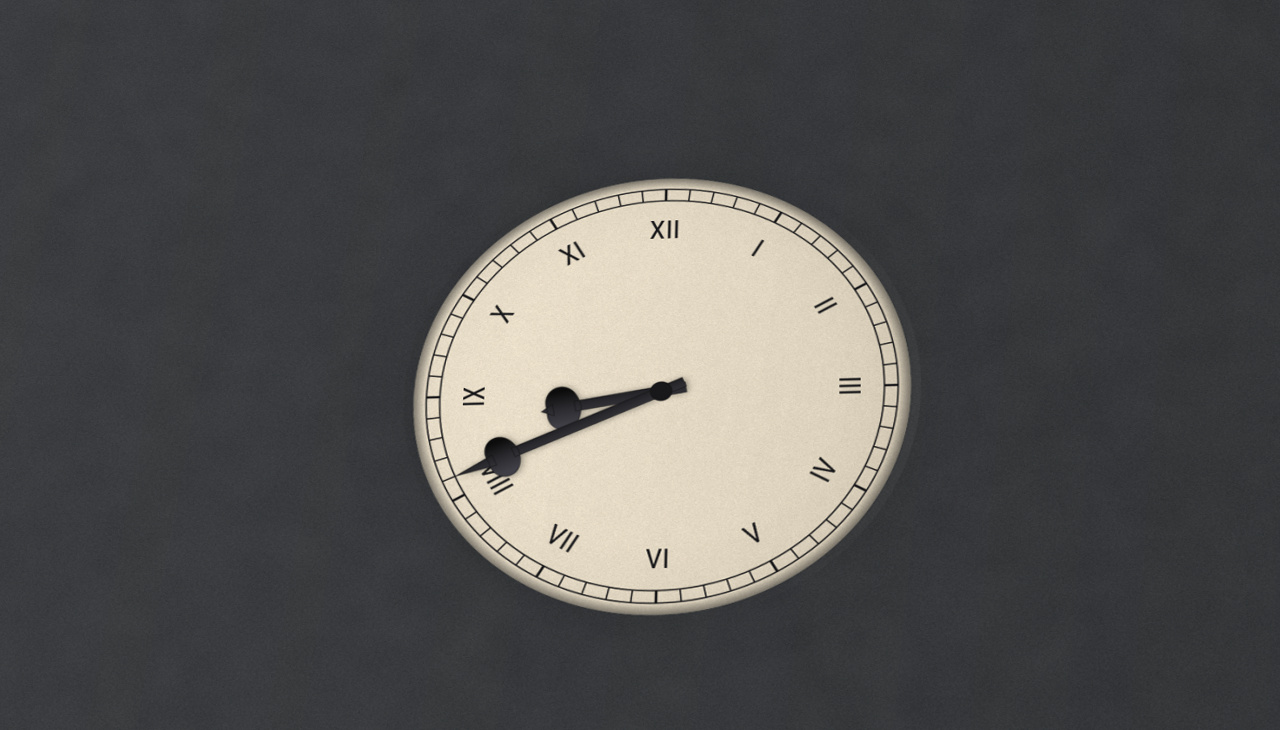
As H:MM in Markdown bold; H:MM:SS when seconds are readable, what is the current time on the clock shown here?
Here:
**8:41**
